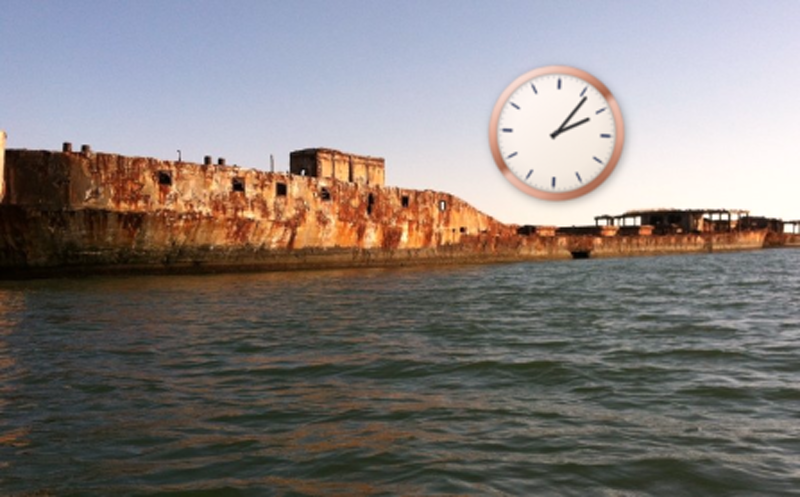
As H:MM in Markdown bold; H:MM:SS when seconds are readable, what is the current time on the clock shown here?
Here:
**2:06**
